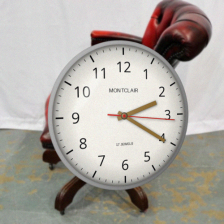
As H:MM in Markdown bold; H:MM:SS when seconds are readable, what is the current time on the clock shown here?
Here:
**2:20:16**
